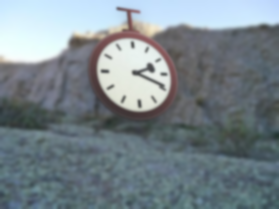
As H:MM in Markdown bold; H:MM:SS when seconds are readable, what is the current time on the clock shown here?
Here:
**2:19**
